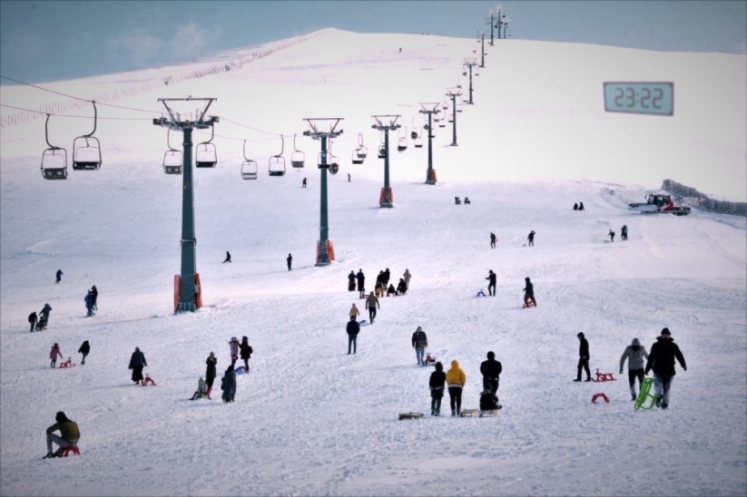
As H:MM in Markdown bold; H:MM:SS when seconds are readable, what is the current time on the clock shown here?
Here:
**23:22**
